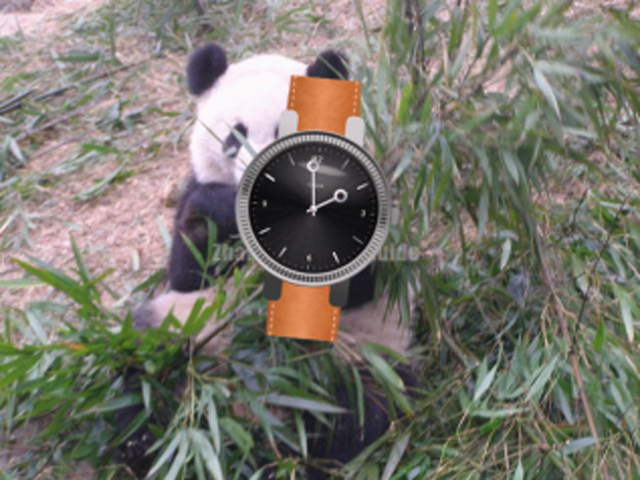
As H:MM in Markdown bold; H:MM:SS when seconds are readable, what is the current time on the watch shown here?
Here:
**1:59**
